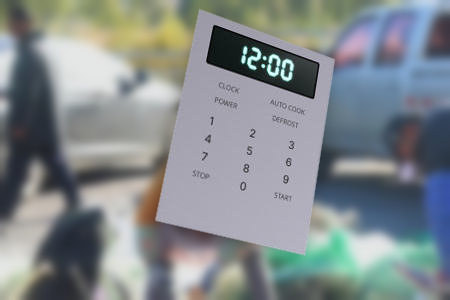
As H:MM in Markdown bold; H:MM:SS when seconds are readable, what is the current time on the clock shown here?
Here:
**12:00**
